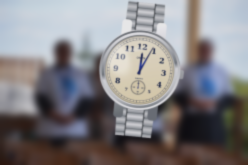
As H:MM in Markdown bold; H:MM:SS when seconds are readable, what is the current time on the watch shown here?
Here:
**12:04**
